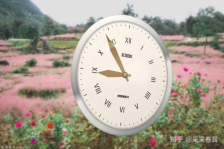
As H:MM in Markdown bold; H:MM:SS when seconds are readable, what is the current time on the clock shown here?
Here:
**8:54**
